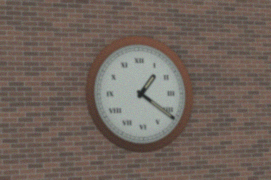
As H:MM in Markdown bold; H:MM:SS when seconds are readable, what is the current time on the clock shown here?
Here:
**1:21**
